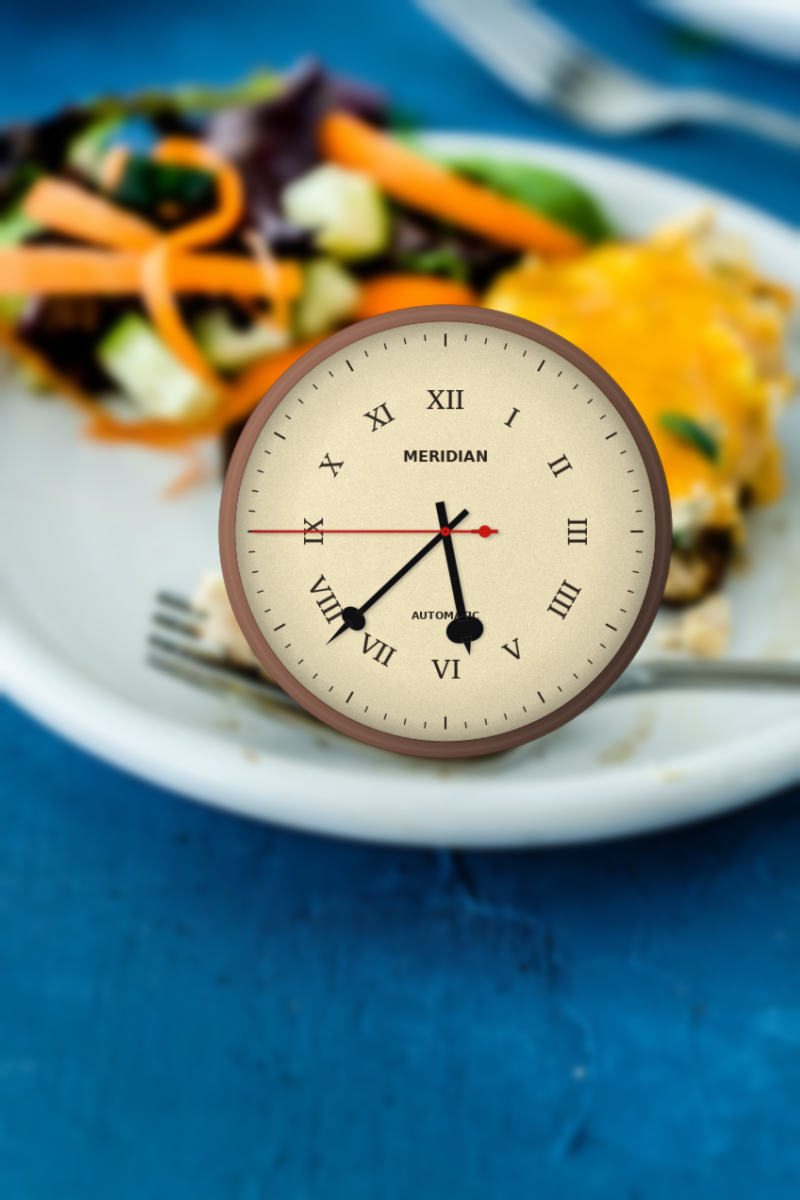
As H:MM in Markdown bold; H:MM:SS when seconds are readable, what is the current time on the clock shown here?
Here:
**5:37:45**
